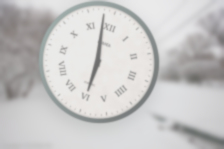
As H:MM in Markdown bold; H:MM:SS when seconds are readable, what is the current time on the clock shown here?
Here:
**5:58**
